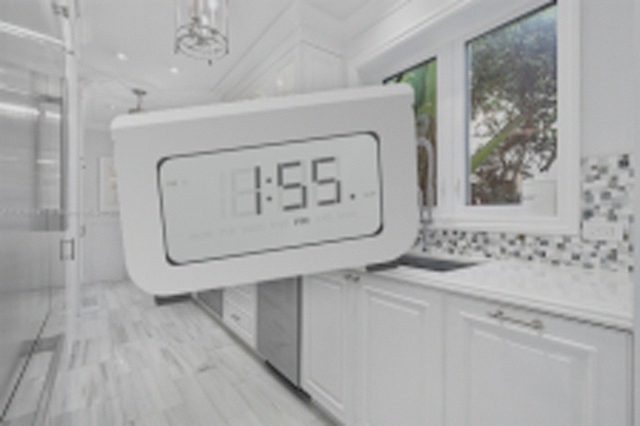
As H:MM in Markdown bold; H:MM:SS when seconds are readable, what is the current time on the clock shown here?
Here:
**1:55**
